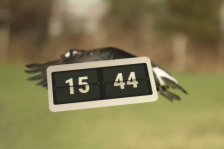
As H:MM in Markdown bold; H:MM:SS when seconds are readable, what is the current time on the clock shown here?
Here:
**15:44**
